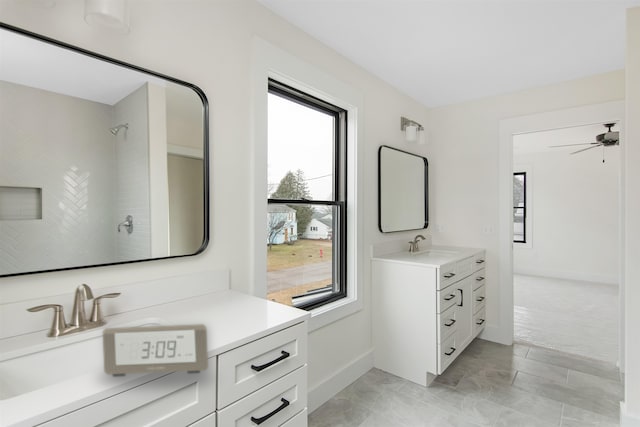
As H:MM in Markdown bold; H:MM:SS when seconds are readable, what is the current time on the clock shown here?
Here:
**3:09**
